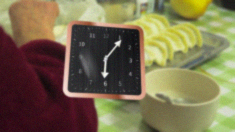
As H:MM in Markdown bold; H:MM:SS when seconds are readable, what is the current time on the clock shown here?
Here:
**6:06**
